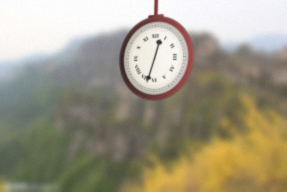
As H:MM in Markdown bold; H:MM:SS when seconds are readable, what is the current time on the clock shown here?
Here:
**12:33**
